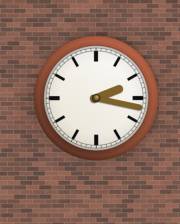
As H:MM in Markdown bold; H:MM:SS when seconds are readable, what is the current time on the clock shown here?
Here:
**2:17**
